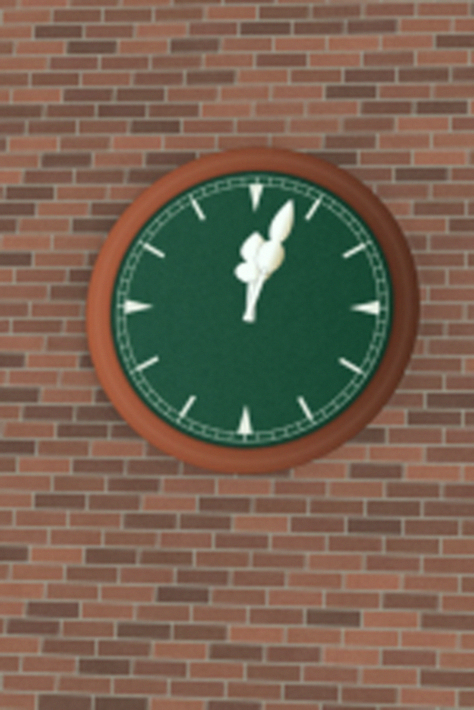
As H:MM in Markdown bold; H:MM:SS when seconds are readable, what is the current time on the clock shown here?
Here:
**12:03**
